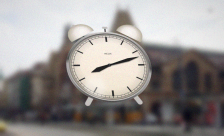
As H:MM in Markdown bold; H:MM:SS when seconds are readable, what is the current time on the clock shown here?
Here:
**8:12**
